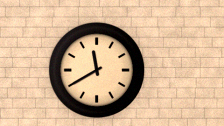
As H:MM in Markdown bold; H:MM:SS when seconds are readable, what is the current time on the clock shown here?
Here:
**11:40**
